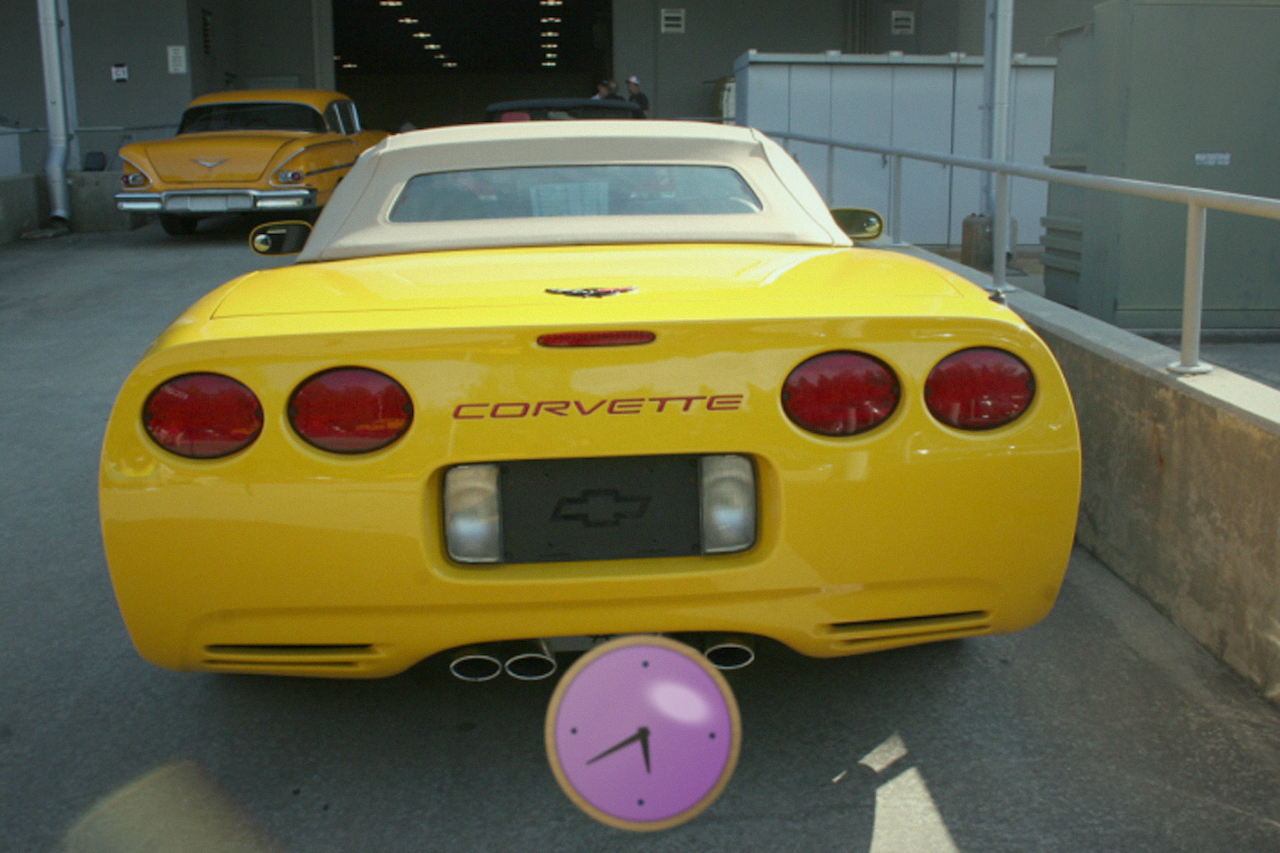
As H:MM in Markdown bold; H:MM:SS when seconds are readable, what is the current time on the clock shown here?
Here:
**5:40**
